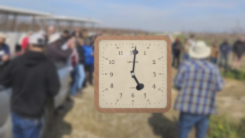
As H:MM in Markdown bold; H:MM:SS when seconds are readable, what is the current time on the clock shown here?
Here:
**5:01**
